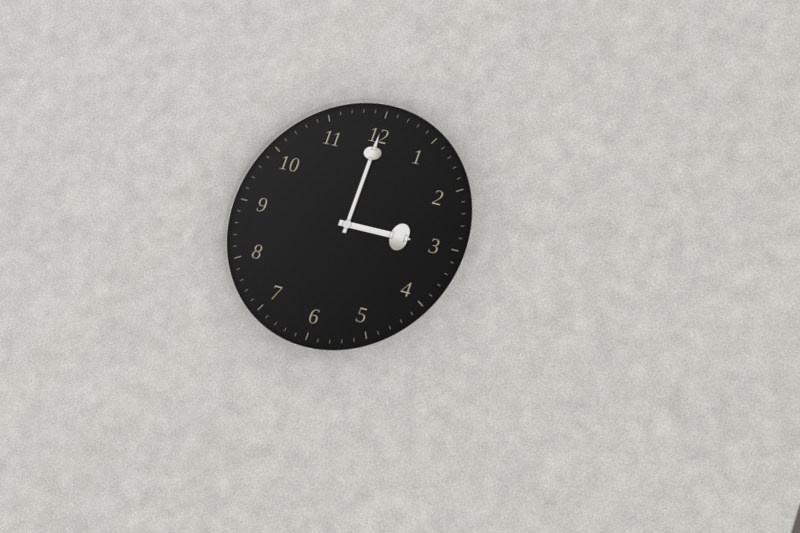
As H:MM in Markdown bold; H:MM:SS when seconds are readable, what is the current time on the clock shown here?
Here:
**3:00**
